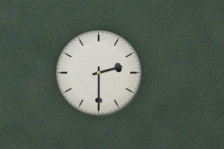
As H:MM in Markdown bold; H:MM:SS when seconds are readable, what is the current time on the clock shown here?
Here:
**2:30**
